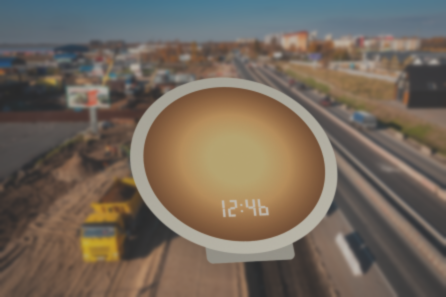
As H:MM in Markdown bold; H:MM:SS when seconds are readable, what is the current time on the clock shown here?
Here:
**12:46**
